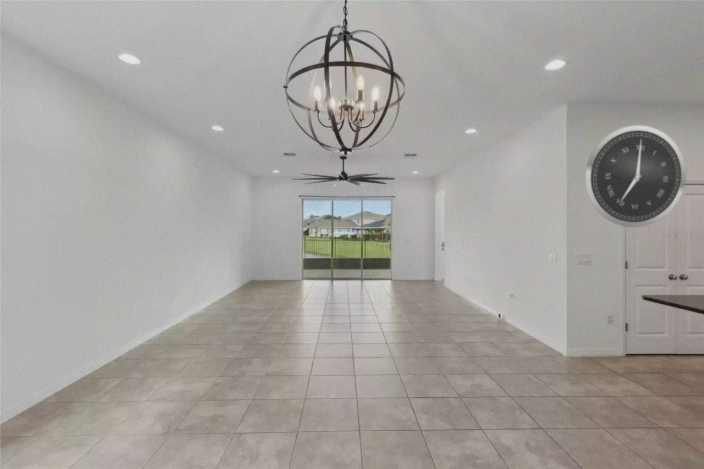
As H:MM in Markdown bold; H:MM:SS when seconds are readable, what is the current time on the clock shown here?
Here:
**7:00**
